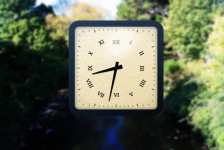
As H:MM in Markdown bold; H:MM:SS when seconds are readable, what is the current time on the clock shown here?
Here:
**8:32**
